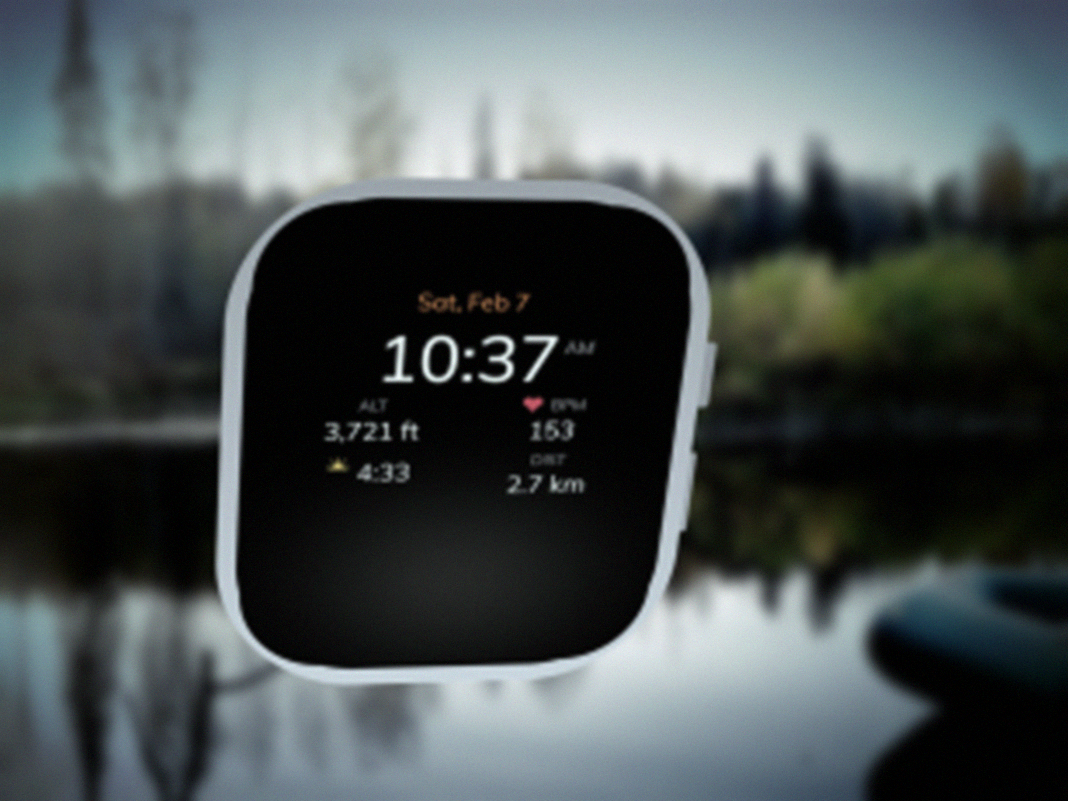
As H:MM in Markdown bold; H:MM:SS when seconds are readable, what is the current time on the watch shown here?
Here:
**10:37**
